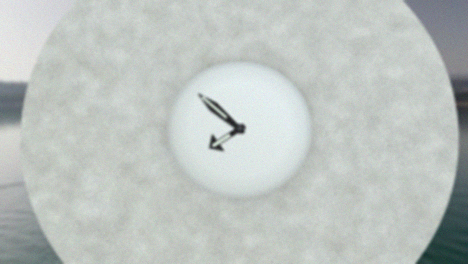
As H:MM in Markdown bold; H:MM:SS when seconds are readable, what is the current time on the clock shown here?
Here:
**7:52**
